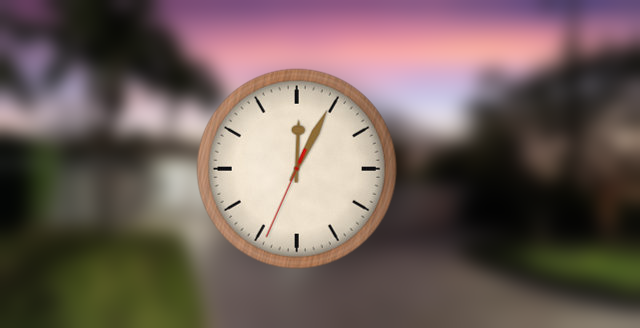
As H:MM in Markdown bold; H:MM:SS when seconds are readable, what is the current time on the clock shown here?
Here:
**12:04:34**
